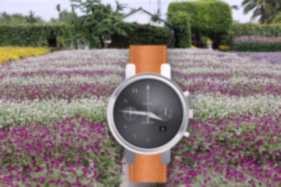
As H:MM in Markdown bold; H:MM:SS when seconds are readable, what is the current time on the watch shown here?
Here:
**3:46**
